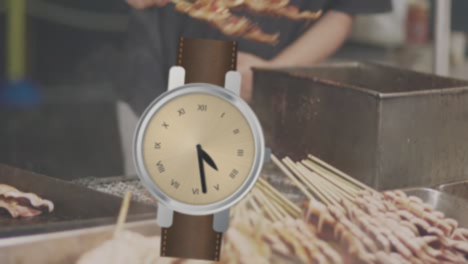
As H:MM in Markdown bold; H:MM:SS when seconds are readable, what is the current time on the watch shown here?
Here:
**4:28**
